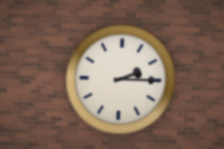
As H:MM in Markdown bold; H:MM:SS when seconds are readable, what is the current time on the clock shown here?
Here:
**2:15**
